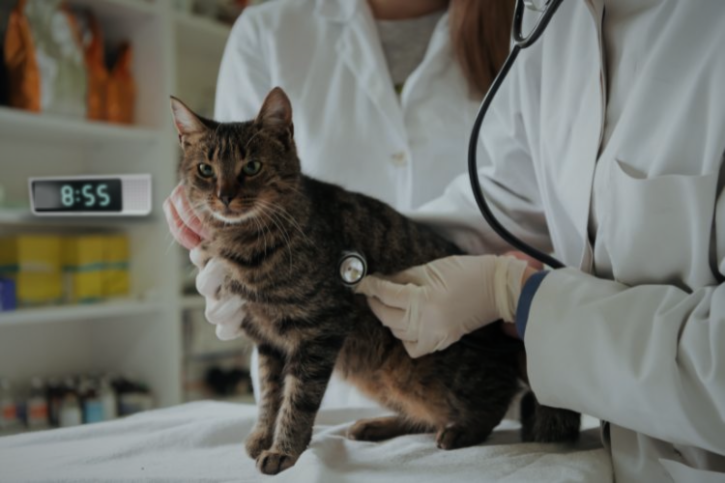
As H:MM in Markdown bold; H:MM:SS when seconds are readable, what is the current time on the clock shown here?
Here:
**8:55**
